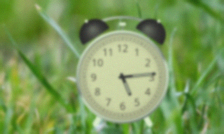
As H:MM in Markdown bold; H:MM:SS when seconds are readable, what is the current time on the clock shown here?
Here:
**5:14**
